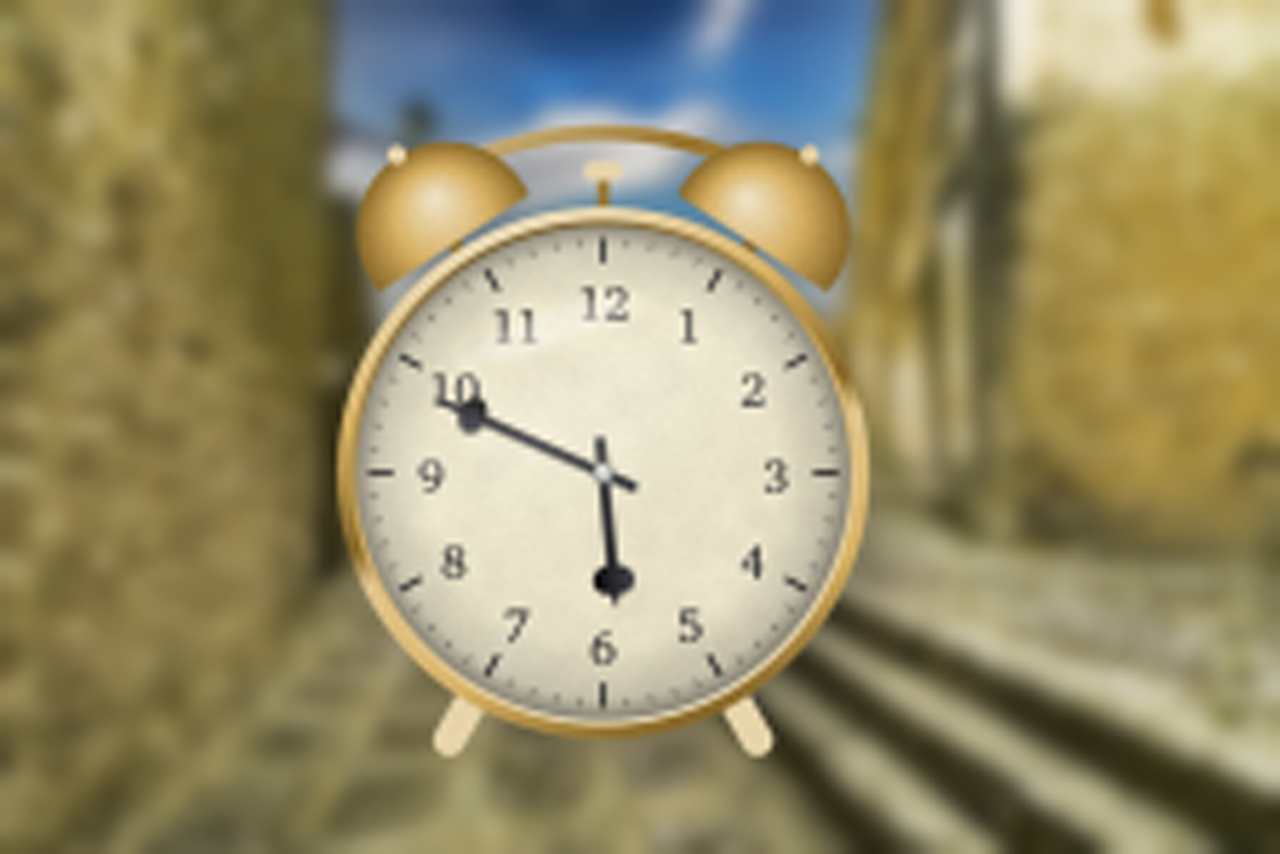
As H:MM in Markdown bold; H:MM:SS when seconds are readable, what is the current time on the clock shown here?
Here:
**5:49**
